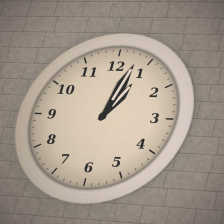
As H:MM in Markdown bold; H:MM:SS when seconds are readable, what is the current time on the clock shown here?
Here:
**1:03**
